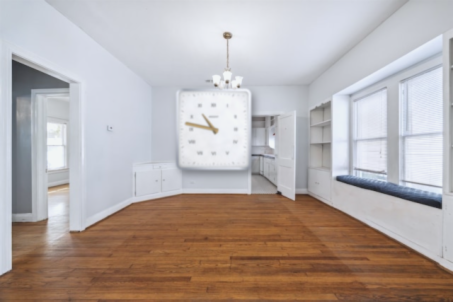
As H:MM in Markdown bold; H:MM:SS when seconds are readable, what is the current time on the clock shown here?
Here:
**10:47**
